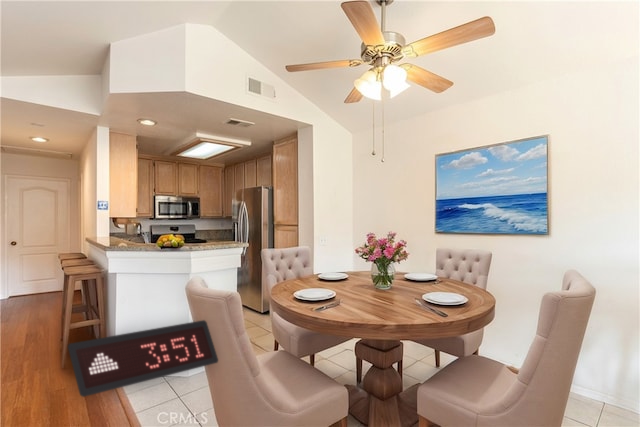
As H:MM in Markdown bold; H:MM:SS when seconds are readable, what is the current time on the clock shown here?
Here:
**3:51**
